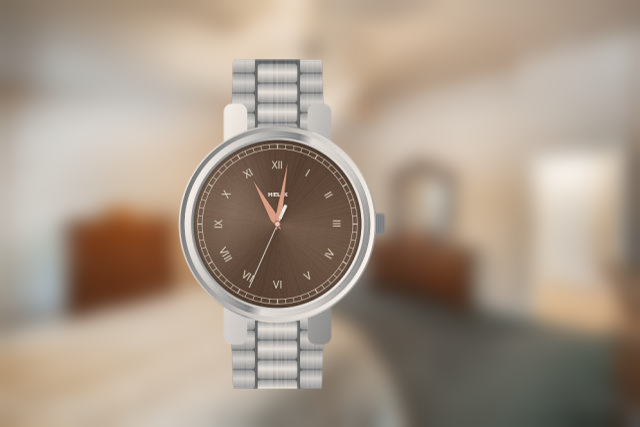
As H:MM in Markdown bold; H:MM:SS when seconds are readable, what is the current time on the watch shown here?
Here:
**11:01:34**
